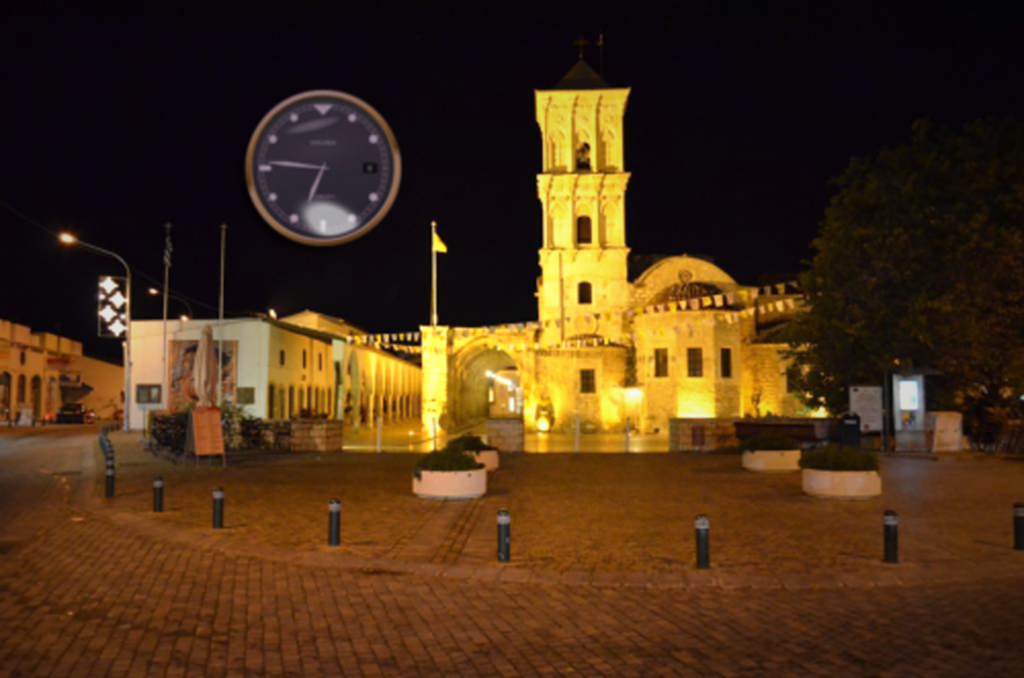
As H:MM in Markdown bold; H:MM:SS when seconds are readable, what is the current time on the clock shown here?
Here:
**6:46**
